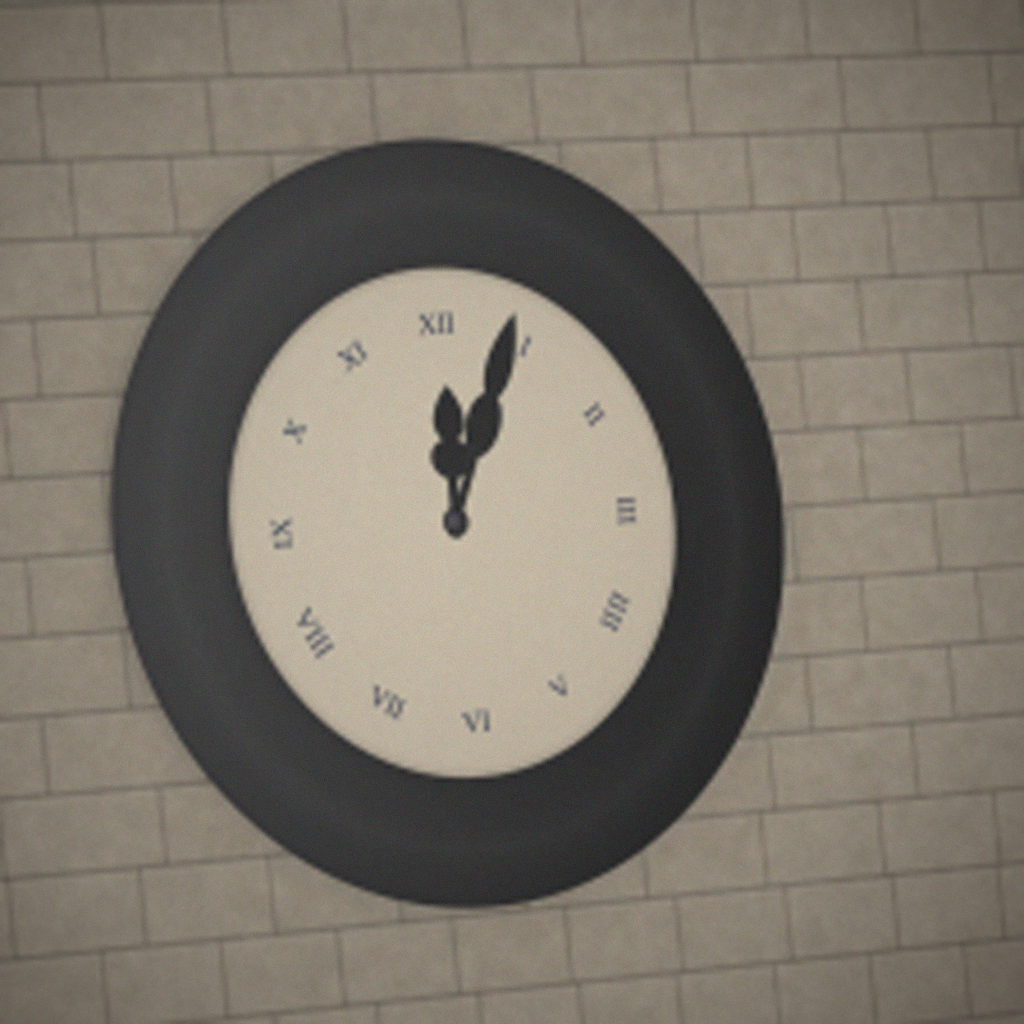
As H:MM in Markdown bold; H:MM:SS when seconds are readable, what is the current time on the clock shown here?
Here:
**12:04**
